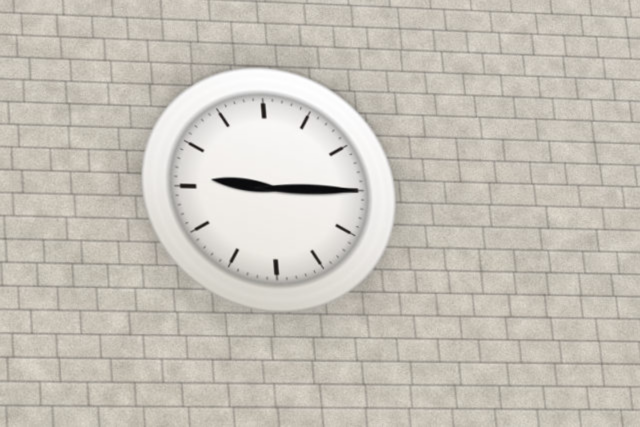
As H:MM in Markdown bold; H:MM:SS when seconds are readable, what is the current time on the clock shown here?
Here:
**9:15**
